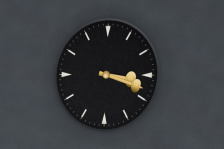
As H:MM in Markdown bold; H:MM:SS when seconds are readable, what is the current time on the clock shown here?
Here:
**3:18**
